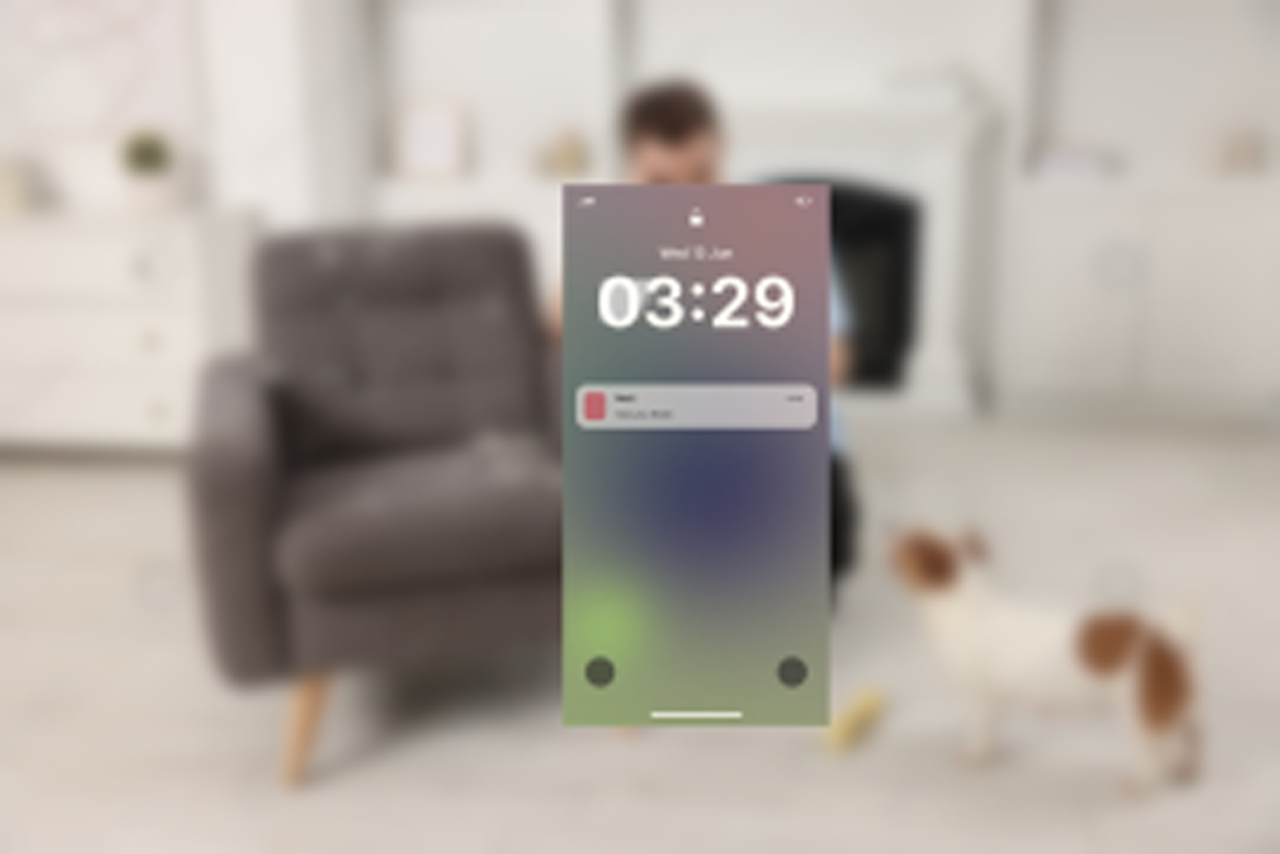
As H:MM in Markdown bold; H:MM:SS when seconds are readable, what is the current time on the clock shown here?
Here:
**3:29**
